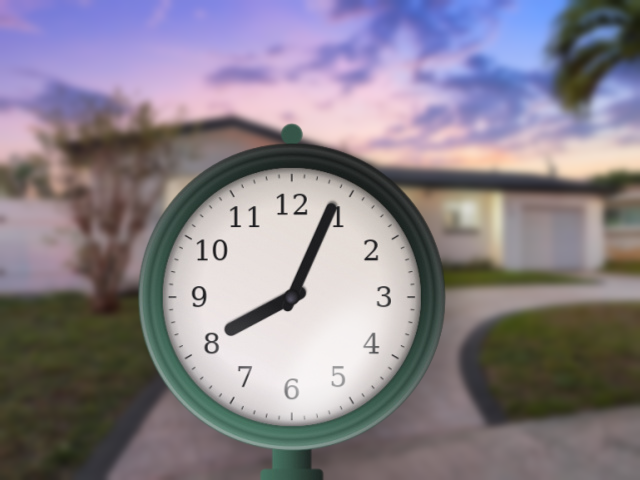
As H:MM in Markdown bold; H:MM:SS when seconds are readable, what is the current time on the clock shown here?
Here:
**8:04**
